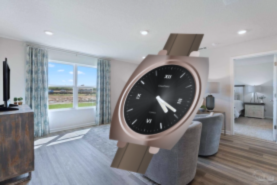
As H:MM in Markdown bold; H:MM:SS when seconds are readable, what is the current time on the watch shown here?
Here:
**4:19**
